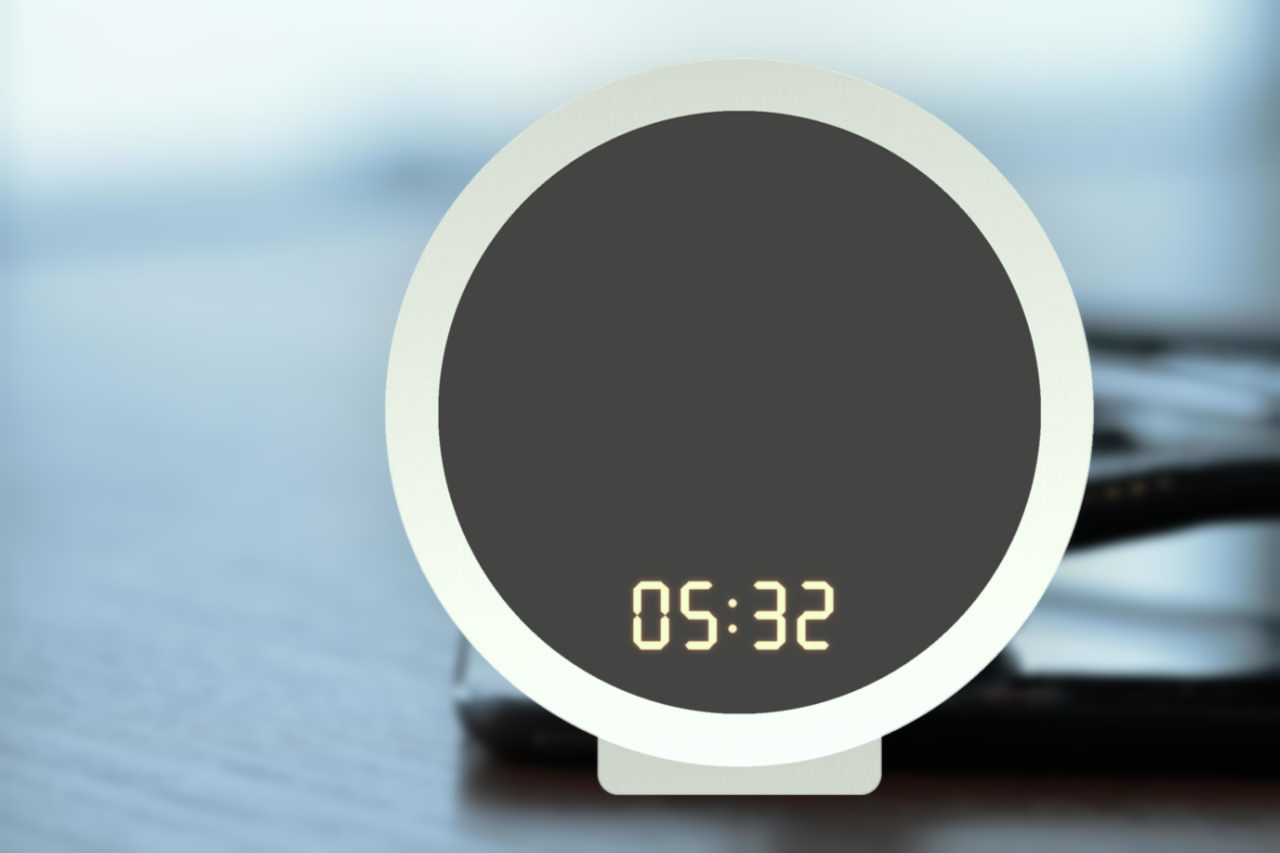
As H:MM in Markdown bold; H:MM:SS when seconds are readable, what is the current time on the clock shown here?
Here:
**5:32**
